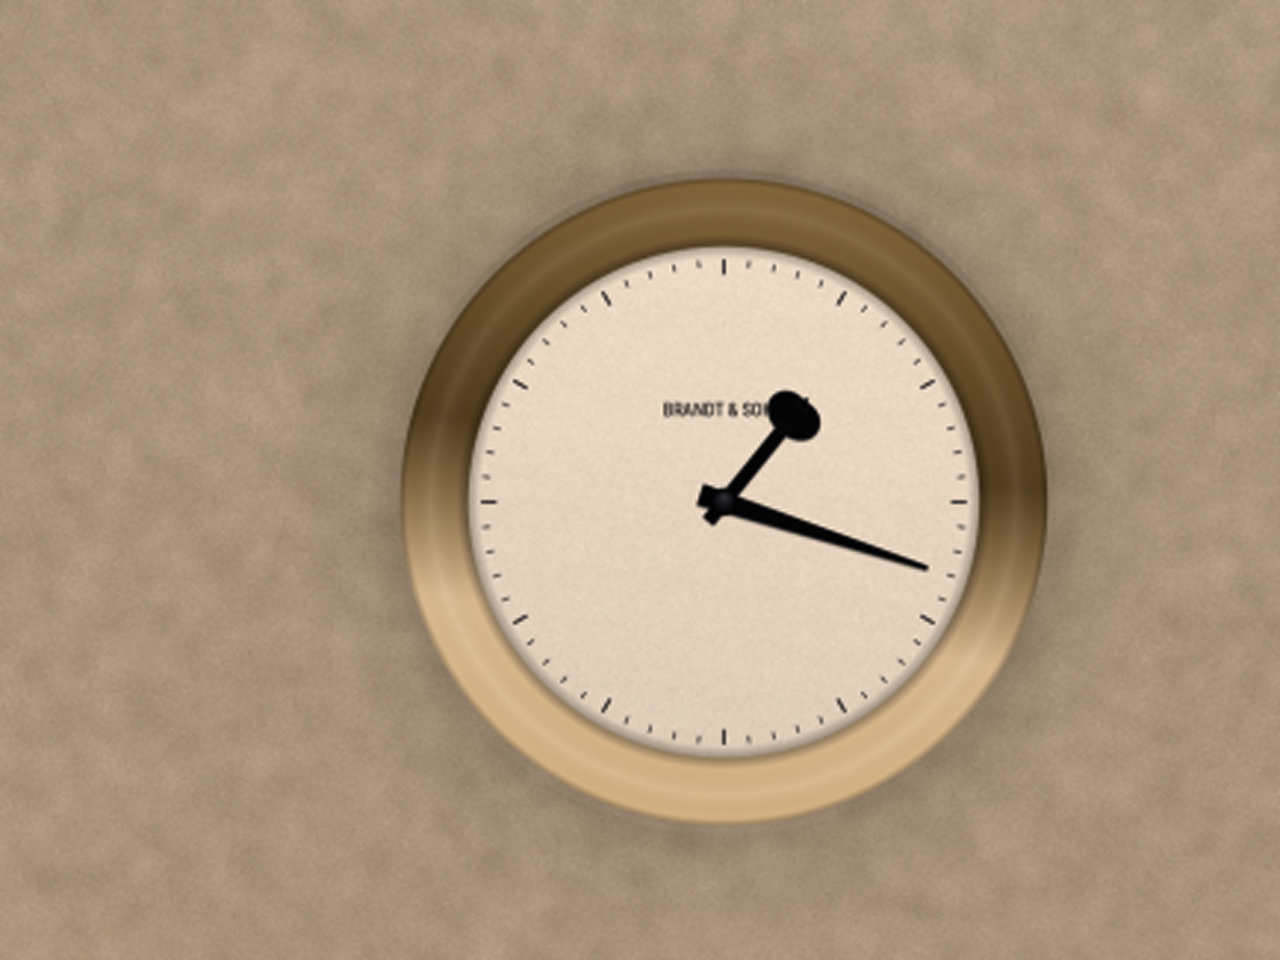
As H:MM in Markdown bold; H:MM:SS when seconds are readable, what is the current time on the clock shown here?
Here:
**1:18**
